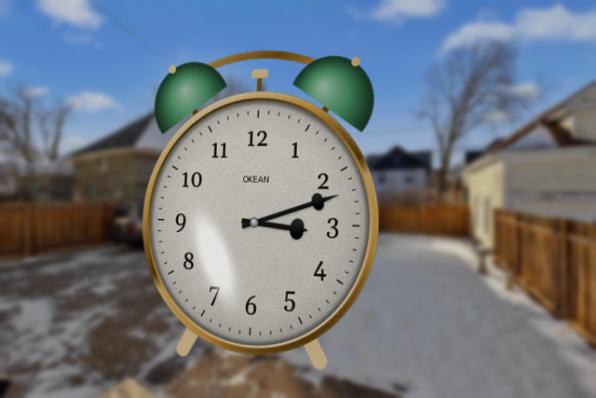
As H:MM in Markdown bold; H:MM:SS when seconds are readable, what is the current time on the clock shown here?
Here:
**3:12**
